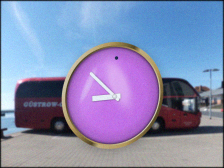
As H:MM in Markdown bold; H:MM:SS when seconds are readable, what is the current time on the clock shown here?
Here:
**8:52**
